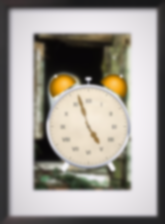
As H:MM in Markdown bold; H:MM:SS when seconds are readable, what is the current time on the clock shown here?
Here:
**4:57**
